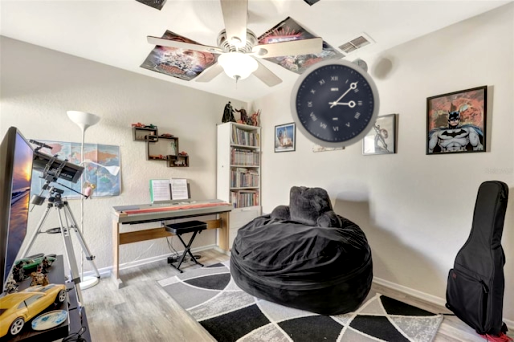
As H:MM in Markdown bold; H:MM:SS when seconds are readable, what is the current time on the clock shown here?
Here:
**3:08**
